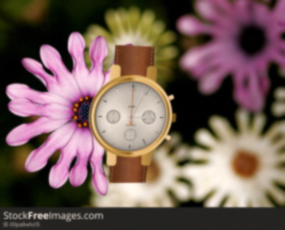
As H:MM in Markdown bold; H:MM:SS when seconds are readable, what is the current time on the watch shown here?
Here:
**3:04**
